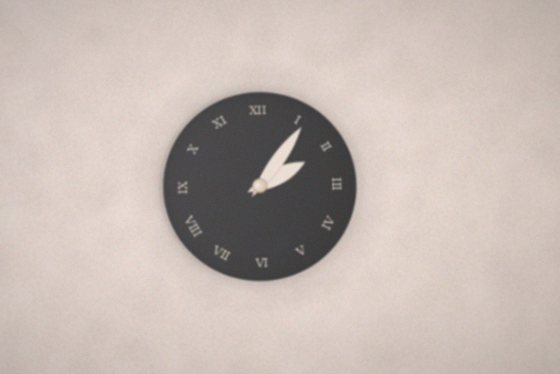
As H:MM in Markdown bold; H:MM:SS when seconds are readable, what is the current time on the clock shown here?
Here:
**2:06**
